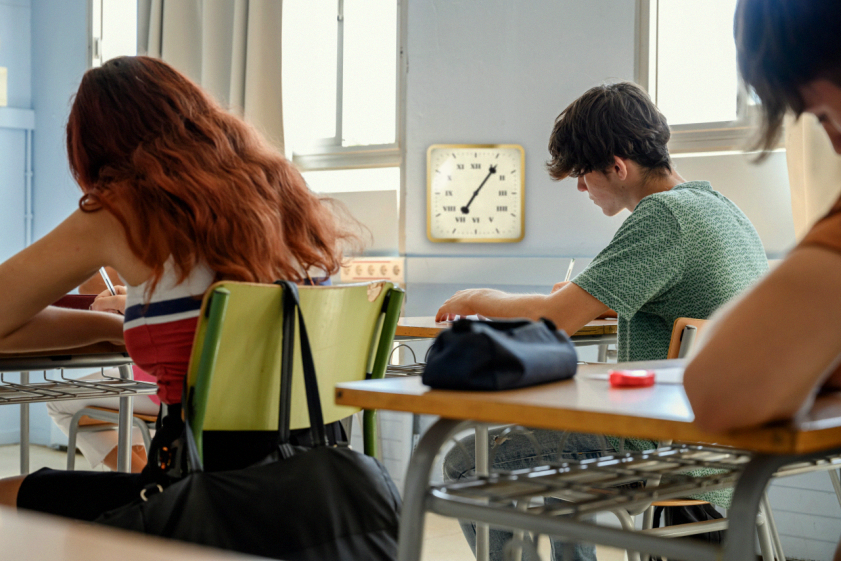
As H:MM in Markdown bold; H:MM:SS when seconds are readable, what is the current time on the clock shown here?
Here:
**7:06**
